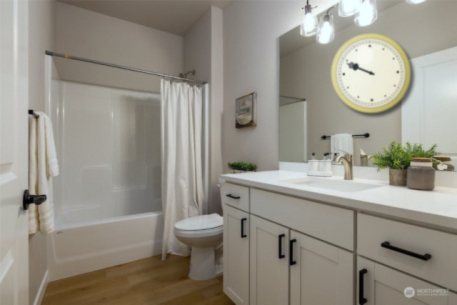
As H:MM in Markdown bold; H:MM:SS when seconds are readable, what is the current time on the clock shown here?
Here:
**9:49**
